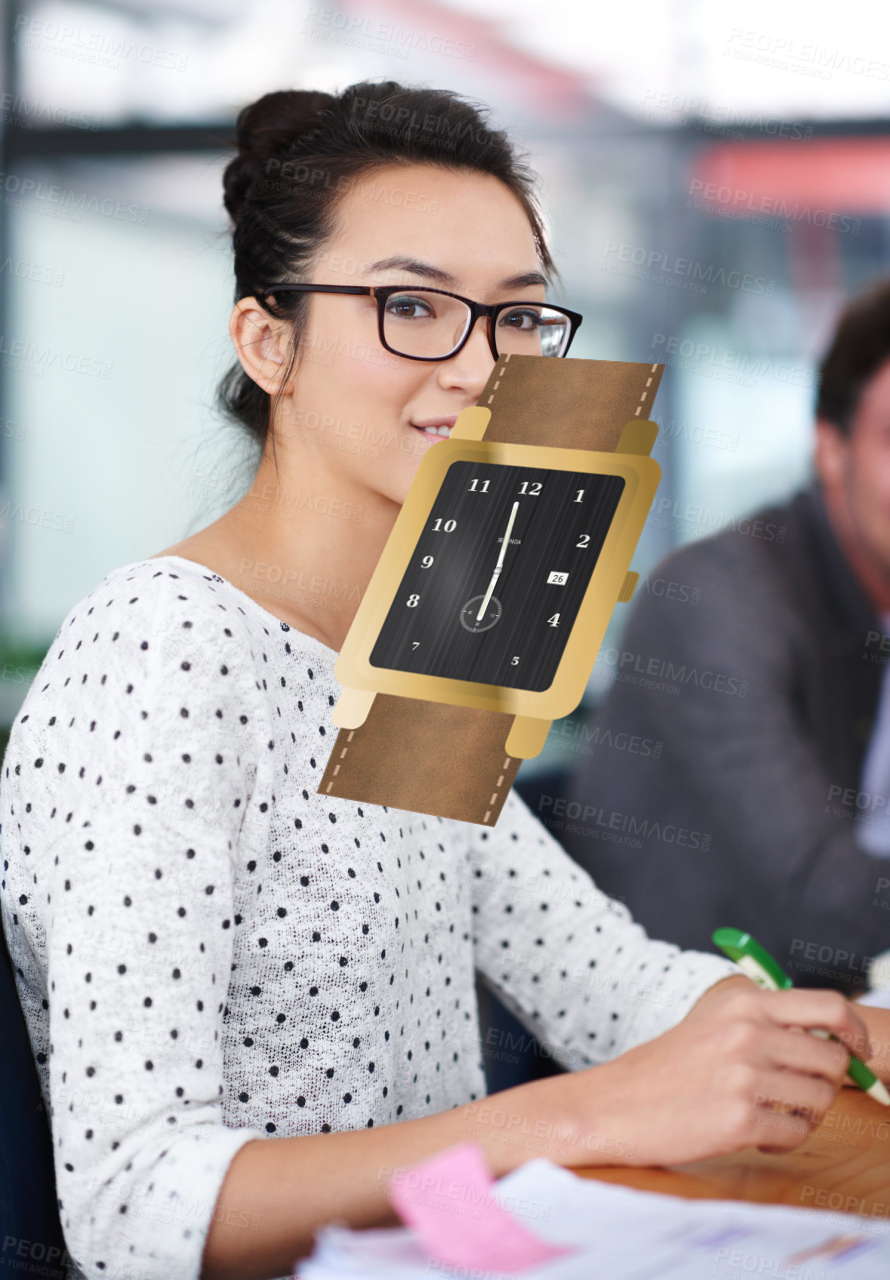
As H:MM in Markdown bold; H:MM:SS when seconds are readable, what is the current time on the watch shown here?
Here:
**5:59**
